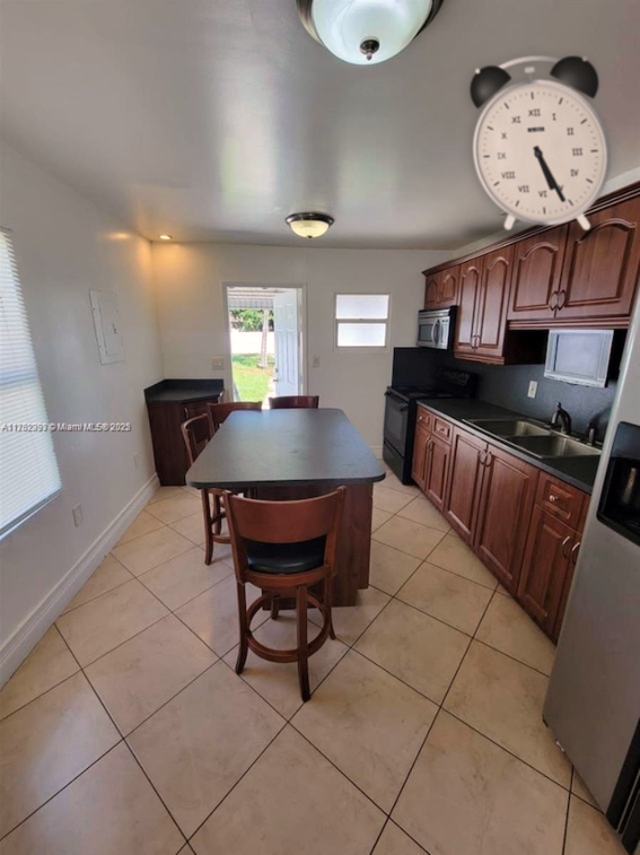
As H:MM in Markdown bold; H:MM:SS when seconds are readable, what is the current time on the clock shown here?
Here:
**5:26**
